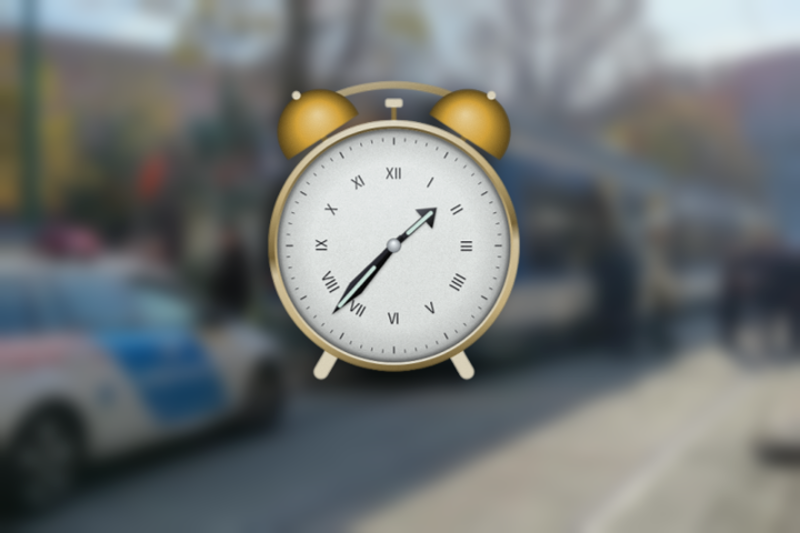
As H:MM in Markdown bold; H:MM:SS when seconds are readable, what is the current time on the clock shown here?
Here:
**1:37**
